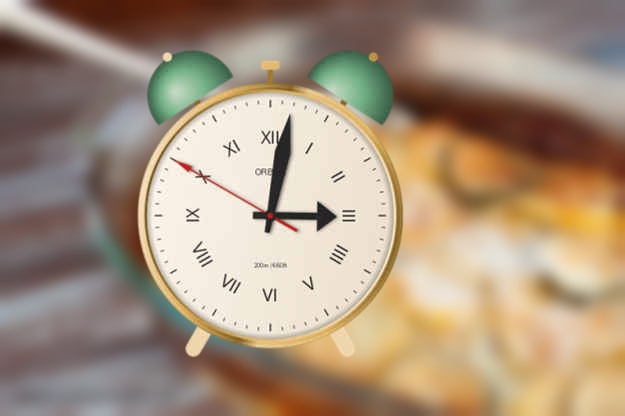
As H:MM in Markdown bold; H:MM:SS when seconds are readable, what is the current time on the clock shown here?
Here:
**3:01:50**
